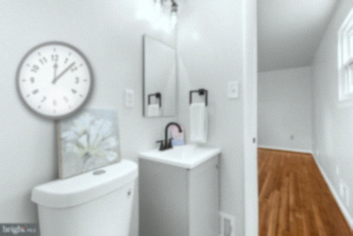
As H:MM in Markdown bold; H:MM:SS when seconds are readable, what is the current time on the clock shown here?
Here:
**12:08**
